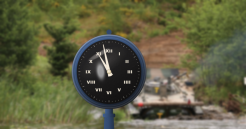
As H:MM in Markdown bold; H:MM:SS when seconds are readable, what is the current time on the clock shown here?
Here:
**10:58**
